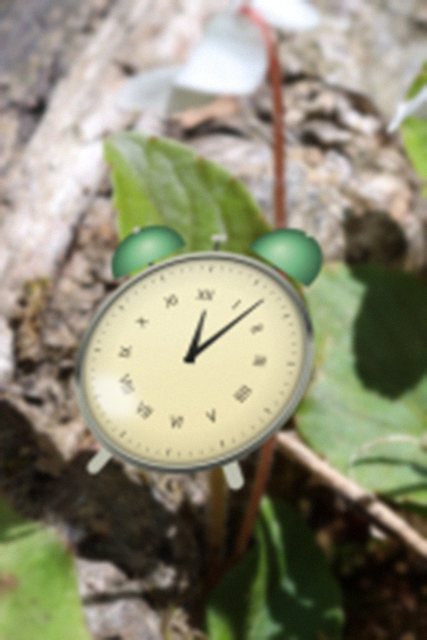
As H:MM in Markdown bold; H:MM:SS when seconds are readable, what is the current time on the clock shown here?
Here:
**12:07**
